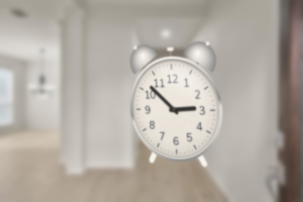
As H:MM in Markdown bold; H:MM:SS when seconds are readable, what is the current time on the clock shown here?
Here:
**2:52**
